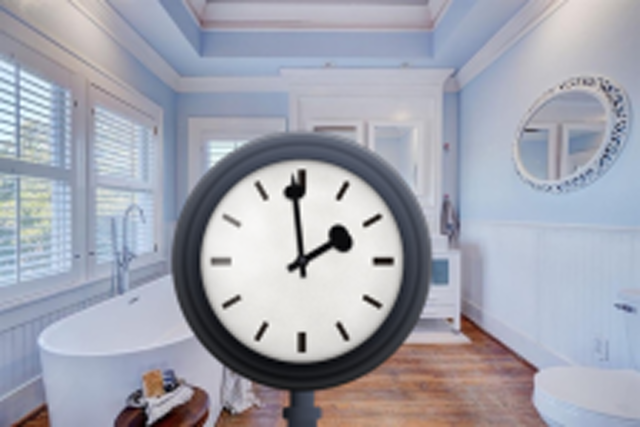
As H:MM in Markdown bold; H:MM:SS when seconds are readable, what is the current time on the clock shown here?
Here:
**1:59**
